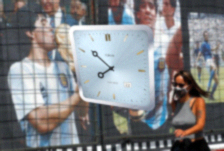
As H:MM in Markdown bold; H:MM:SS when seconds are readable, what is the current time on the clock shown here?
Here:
**7:52**
